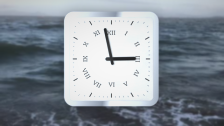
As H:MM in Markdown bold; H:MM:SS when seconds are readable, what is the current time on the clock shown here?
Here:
**2:58**
